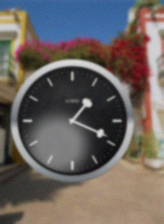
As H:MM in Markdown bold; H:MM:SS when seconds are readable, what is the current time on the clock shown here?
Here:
**1:19**
